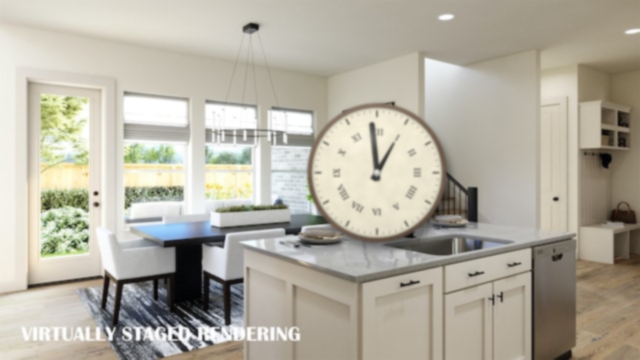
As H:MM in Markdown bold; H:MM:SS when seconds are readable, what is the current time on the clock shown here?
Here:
**12:59**
